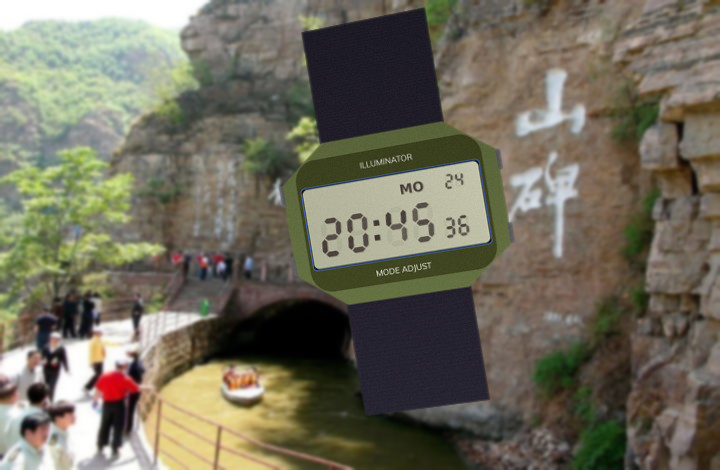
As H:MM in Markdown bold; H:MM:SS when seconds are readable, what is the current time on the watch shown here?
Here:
**20:45:36**
